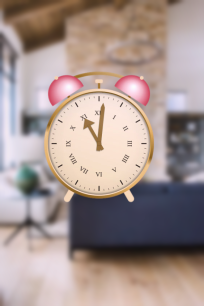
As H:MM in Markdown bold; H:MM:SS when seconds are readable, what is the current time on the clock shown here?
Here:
**11:01**
